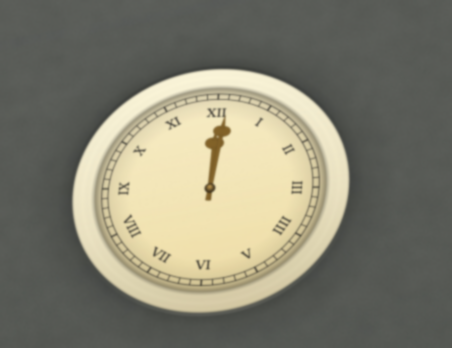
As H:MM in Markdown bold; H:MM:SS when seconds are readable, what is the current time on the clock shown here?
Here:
**12:01**
